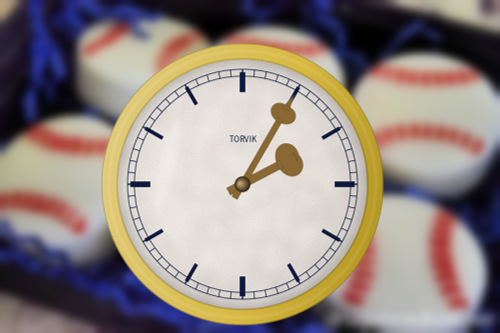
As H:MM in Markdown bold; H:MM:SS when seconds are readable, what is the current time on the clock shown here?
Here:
**2:05**
